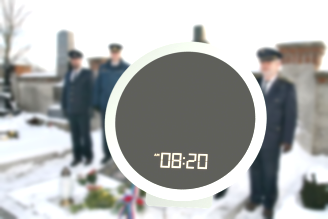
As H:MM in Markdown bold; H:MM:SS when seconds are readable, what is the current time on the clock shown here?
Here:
**8:20**
